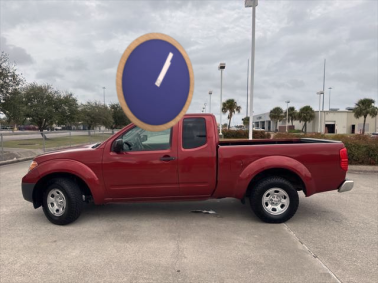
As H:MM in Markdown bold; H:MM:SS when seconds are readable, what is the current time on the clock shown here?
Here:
**1:05**
